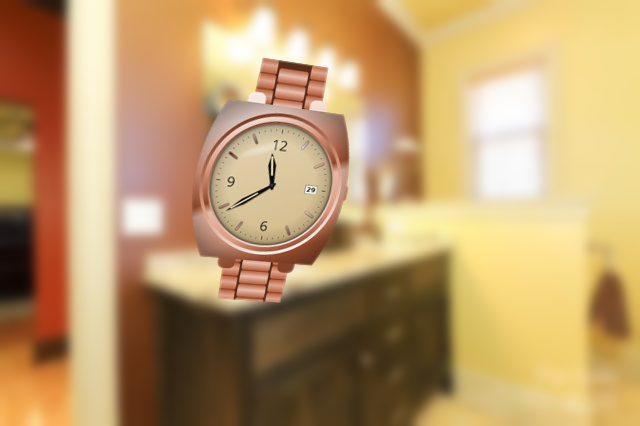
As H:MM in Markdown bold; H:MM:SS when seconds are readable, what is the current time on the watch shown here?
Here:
**11:39**
